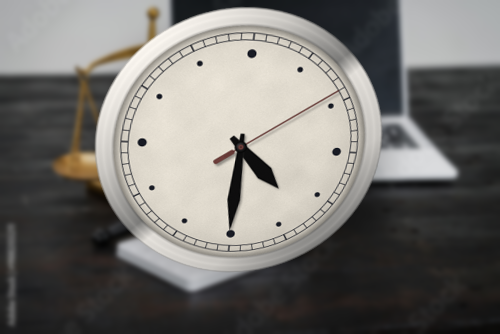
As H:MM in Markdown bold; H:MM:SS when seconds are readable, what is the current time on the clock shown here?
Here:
**4:30:09**
